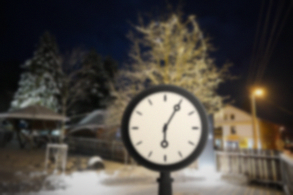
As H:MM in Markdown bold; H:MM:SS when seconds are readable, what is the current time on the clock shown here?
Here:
**6:05**
